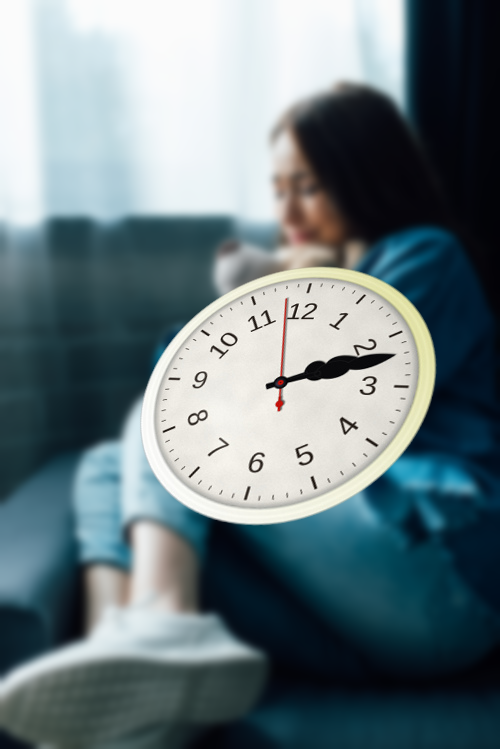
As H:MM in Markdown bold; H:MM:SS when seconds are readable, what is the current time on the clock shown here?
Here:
**2:11:58**
